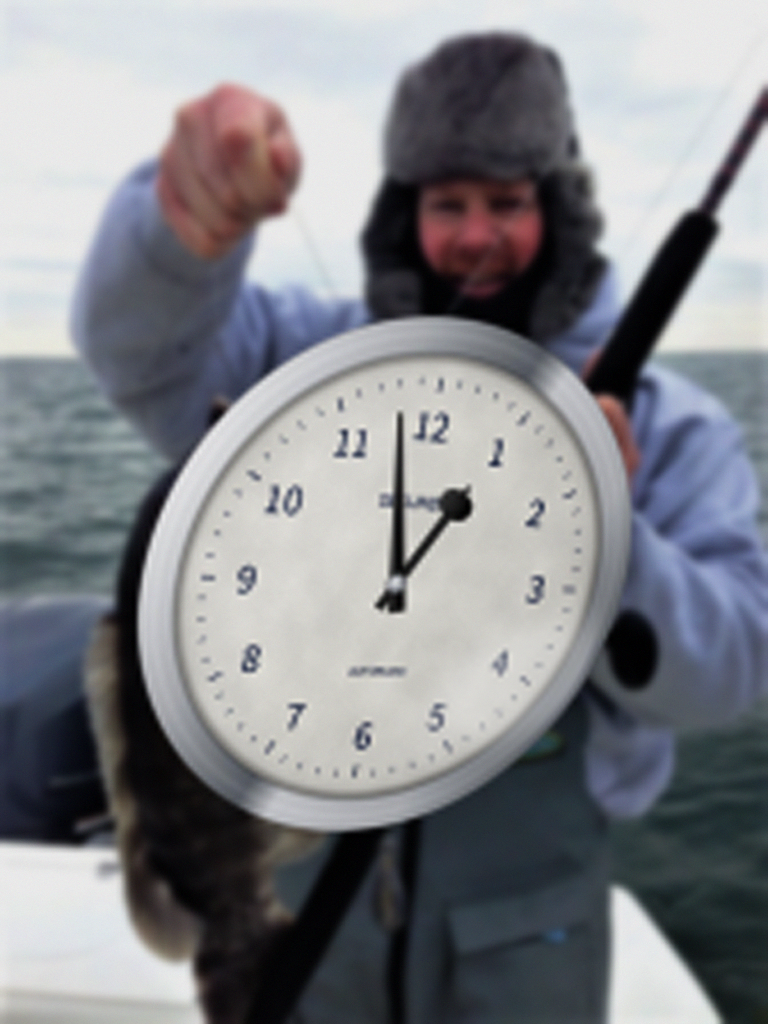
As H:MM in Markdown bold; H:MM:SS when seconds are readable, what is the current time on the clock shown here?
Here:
**12:58**
